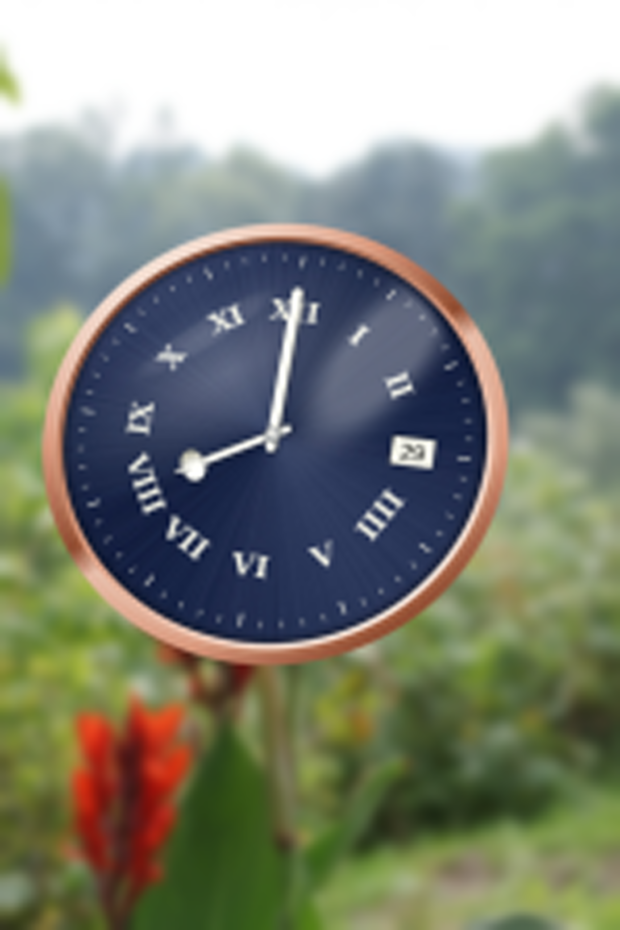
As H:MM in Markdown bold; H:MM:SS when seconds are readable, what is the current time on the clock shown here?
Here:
**8:00**
